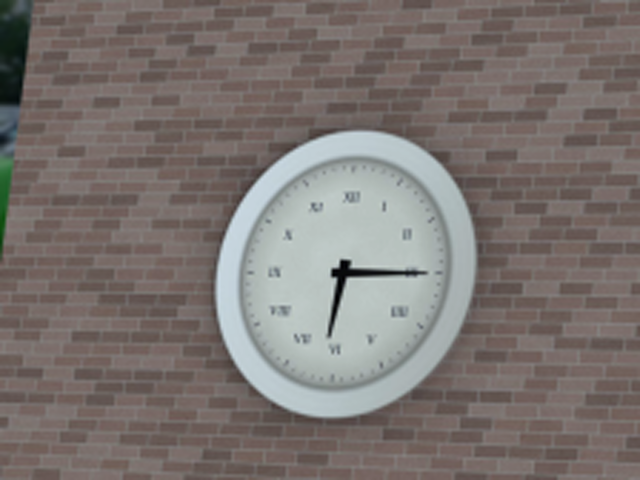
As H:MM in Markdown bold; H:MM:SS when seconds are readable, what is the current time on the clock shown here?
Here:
**6:15**
